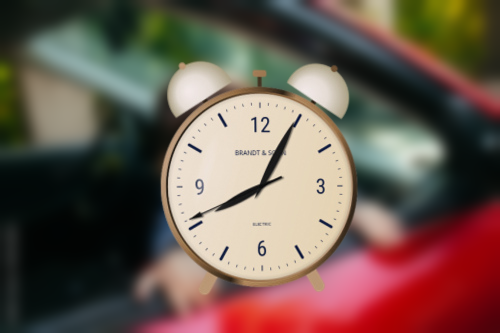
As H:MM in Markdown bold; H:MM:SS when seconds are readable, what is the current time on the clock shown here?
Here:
**8:04:41**
